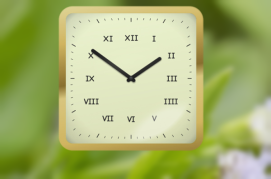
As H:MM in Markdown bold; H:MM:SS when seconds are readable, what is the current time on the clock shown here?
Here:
**1:51**
